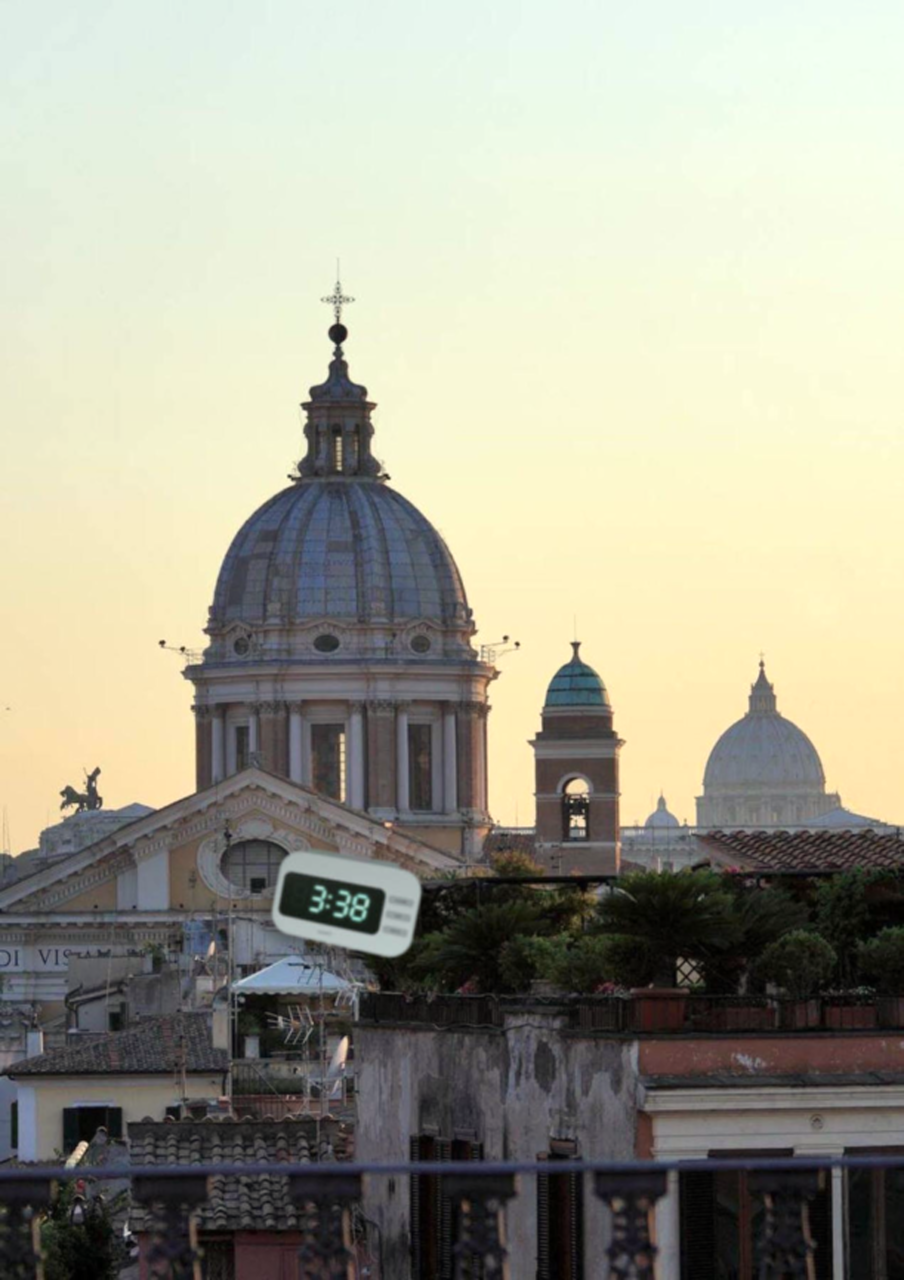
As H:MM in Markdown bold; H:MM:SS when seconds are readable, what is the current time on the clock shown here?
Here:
**3:38**
